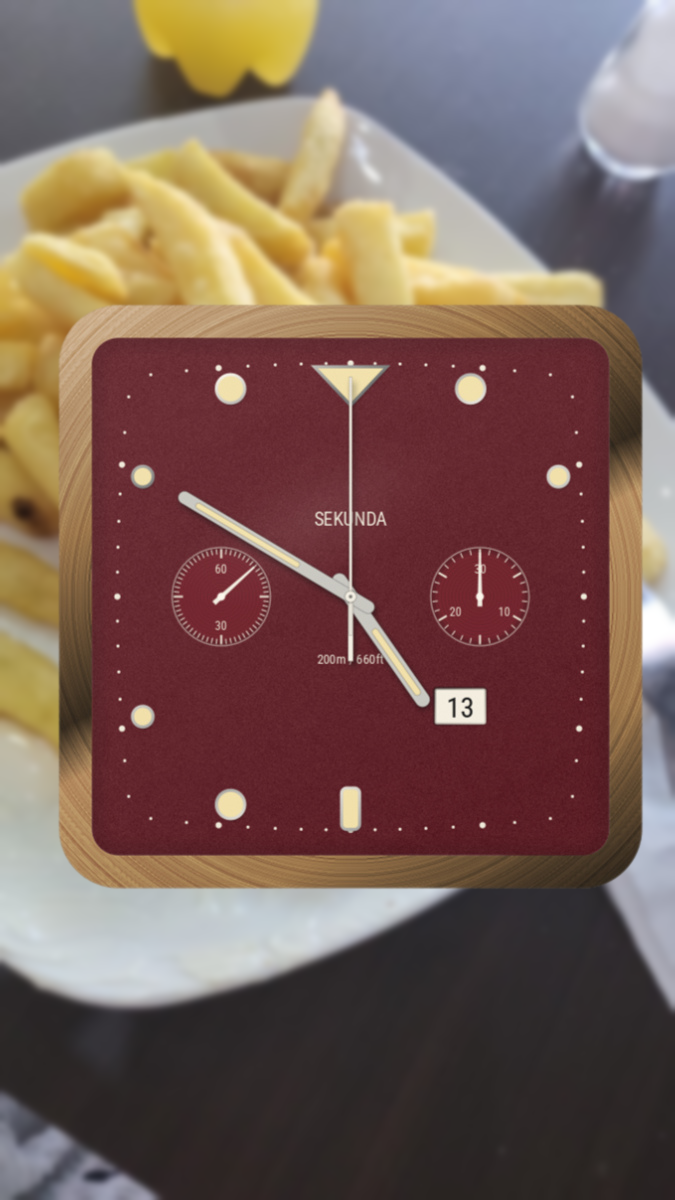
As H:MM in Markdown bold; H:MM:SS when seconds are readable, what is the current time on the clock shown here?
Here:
**4:50:08**
